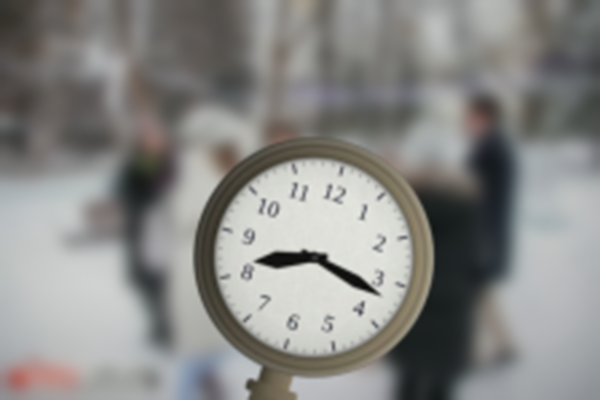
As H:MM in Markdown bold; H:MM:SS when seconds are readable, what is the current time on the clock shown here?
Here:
**8:17**
